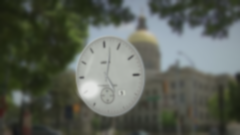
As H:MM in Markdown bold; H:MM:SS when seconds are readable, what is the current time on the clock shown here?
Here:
**5:02**
